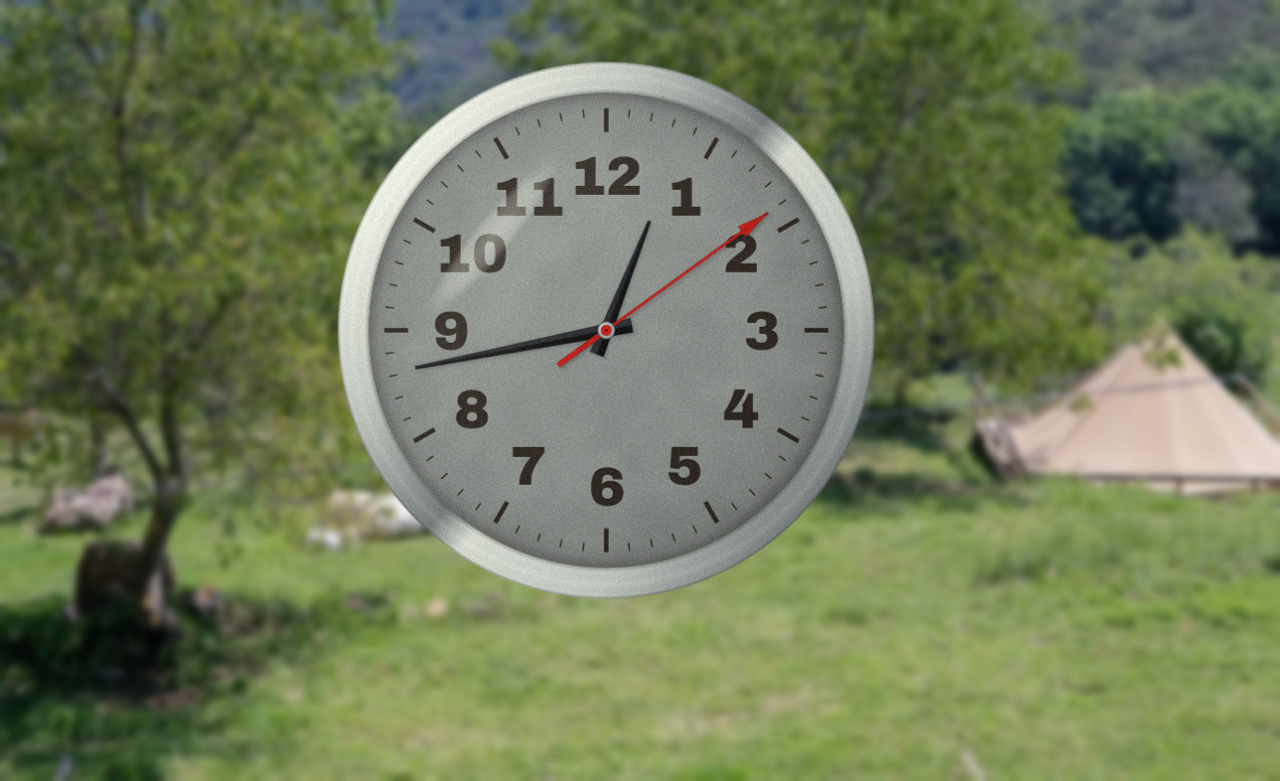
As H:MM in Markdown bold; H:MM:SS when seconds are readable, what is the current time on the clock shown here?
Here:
**12:43:09**
